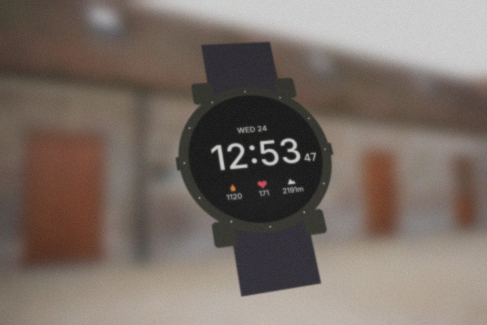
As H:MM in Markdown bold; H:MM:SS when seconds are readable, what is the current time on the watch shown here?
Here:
**12:53:47**
